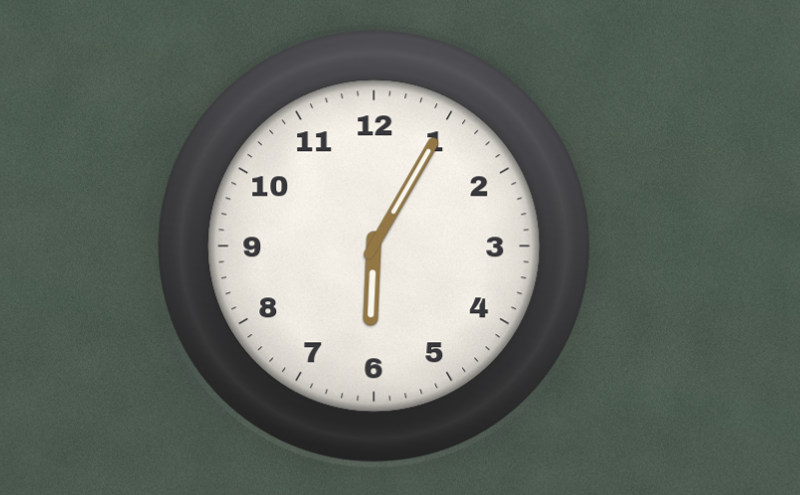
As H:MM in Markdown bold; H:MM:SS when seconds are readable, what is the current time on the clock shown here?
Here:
**6:05**
